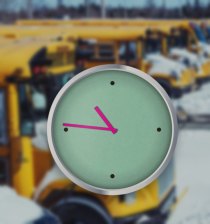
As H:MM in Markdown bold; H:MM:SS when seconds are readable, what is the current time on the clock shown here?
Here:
**10:46**
